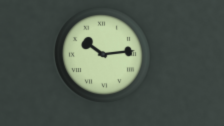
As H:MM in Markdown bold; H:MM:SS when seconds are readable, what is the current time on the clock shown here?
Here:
**10:14**
